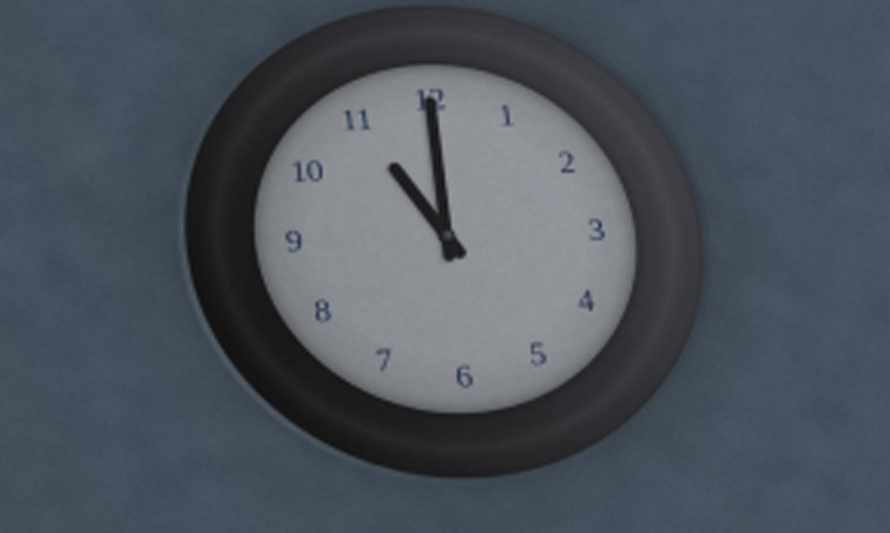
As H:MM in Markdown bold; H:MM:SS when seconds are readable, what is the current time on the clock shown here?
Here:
**11:00**
